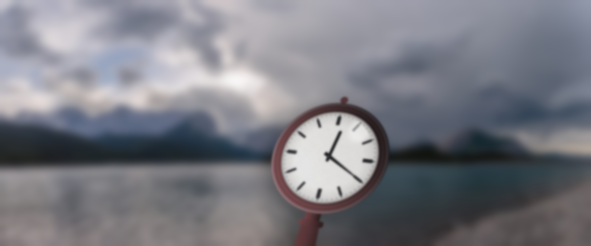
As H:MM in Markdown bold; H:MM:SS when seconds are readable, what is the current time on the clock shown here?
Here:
**12:20**
